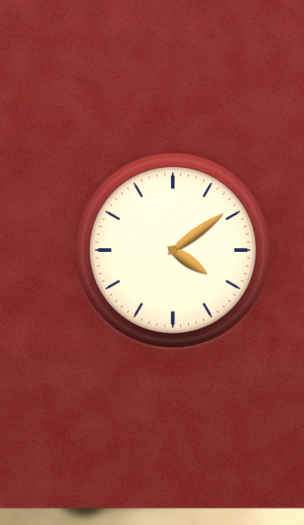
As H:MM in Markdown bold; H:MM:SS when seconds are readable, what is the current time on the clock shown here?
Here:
**4:09**
